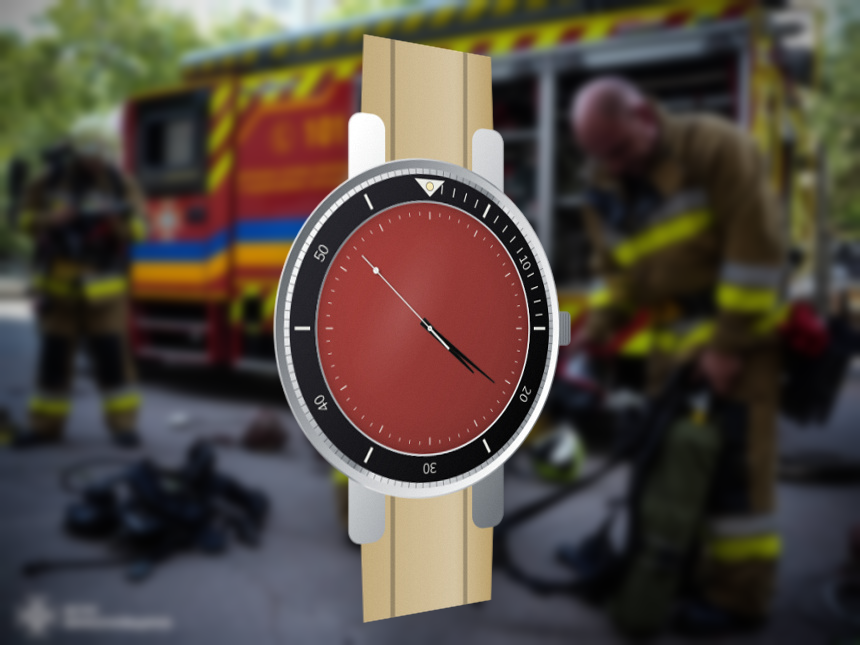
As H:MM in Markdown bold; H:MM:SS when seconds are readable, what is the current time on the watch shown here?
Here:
**4:20:52**
